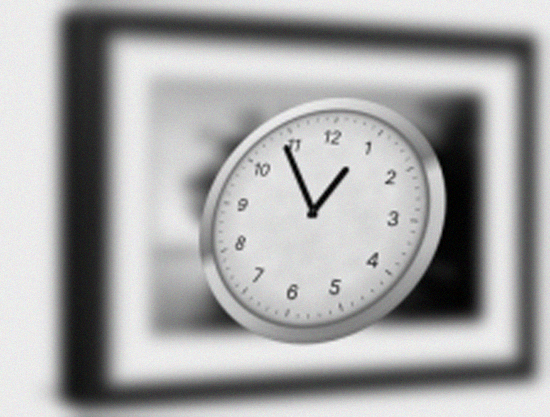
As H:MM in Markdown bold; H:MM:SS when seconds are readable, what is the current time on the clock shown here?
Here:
**12:54**
